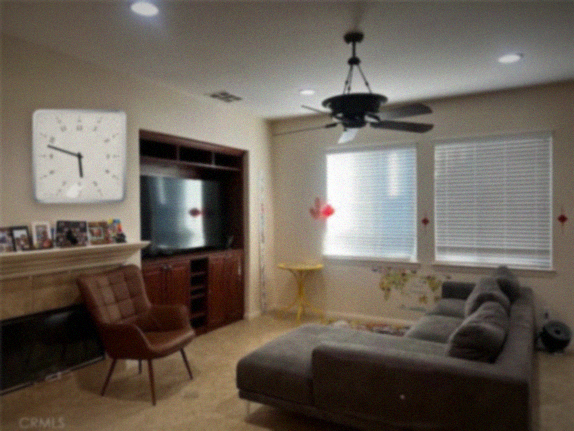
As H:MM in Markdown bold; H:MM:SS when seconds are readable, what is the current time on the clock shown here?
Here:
**5:48**
